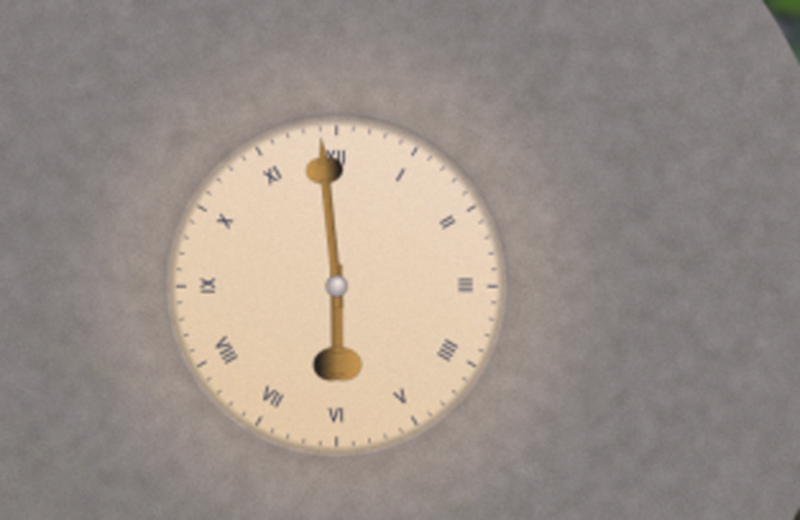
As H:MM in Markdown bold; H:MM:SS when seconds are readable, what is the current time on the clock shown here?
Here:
**5:59**
